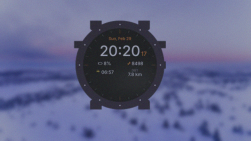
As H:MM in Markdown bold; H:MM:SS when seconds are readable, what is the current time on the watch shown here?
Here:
**20:20**
